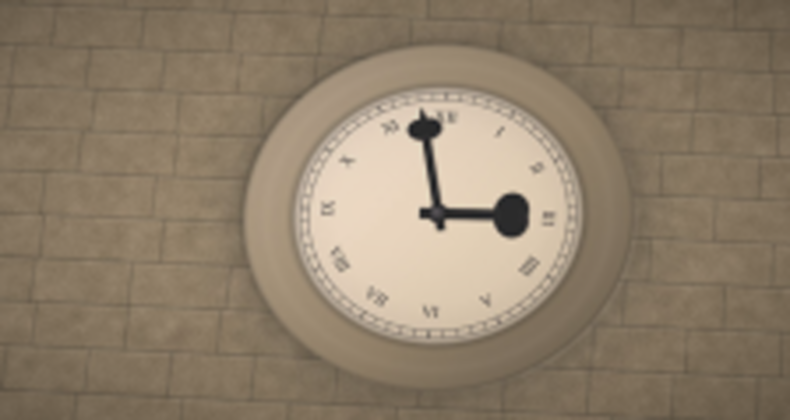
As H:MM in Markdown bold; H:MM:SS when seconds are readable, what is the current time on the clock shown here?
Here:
**2:58**
